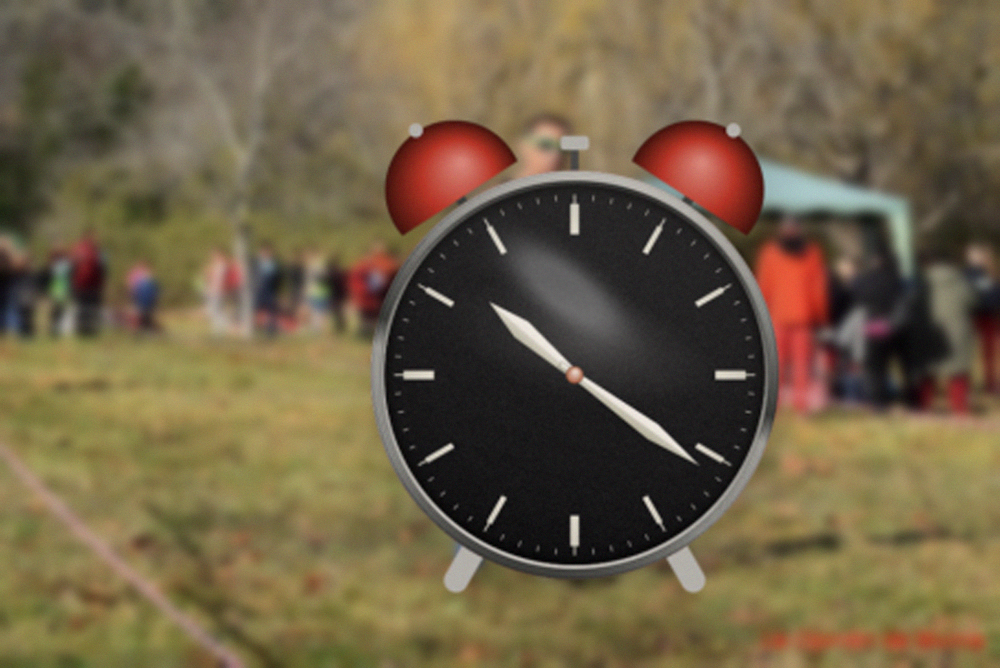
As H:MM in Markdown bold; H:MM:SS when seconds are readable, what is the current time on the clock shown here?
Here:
**10:21**
